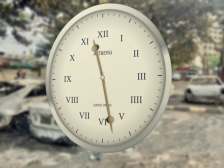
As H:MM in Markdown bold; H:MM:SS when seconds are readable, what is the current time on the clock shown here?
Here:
**11:28**
